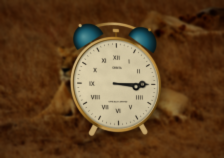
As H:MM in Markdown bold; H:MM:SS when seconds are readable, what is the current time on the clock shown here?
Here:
**3:15**
